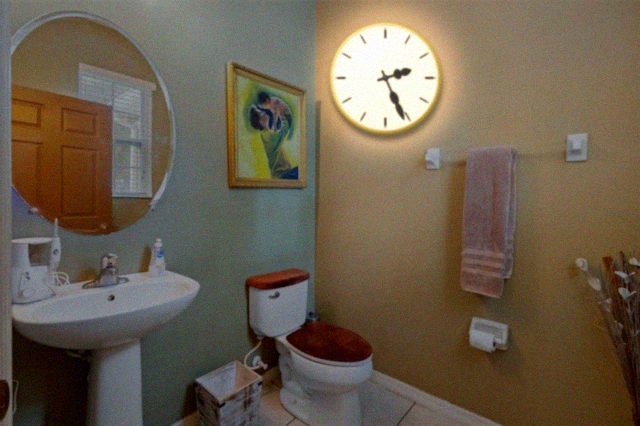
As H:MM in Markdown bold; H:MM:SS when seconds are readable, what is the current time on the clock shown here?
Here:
**2:26**
